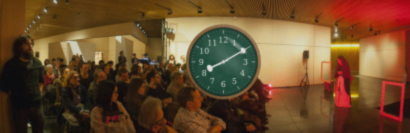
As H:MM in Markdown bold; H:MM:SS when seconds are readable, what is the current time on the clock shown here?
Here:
**8:10**
